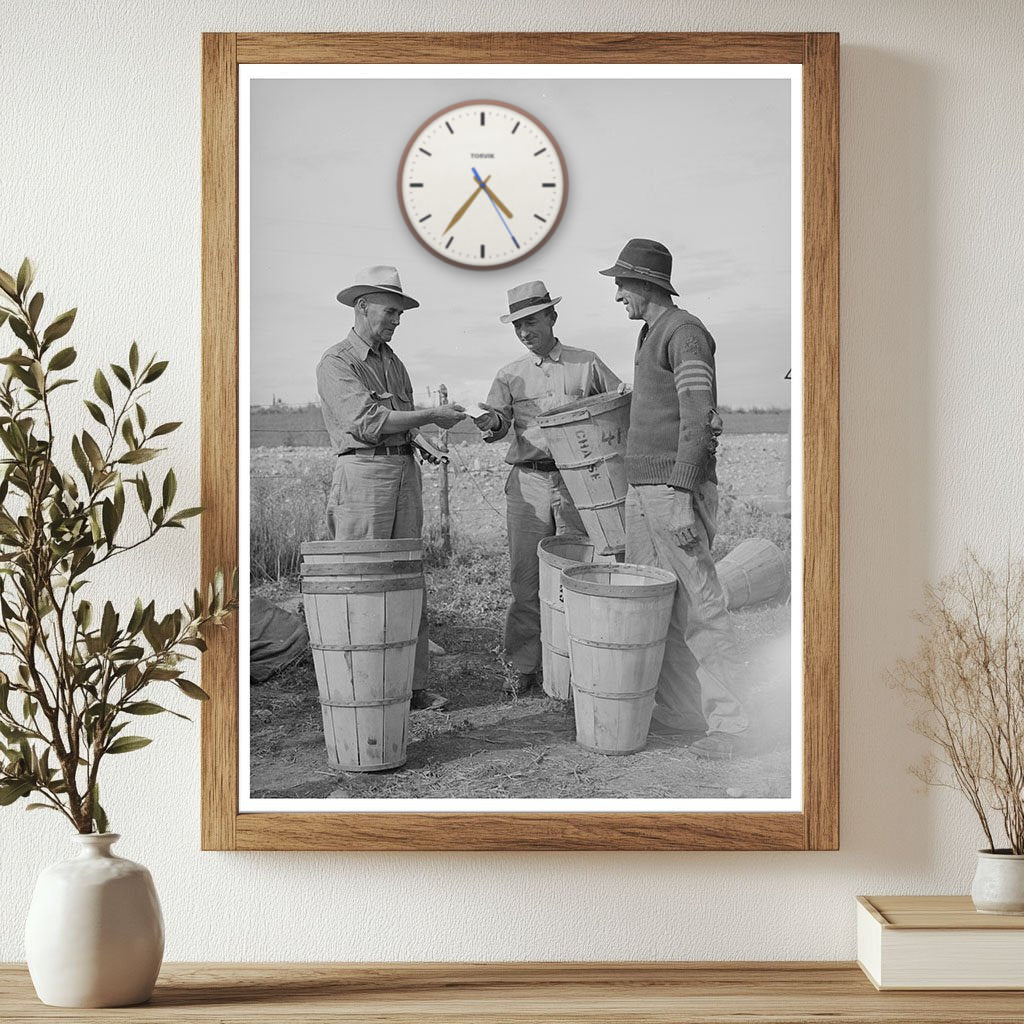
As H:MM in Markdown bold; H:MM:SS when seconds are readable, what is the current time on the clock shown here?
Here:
**4:36:25**
